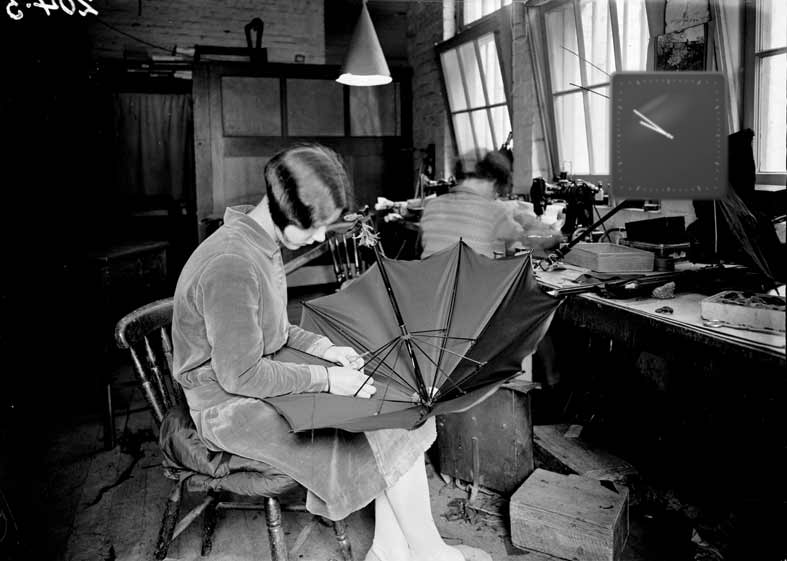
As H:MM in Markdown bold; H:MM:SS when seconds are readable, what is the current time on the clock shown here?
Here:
**9:51**
